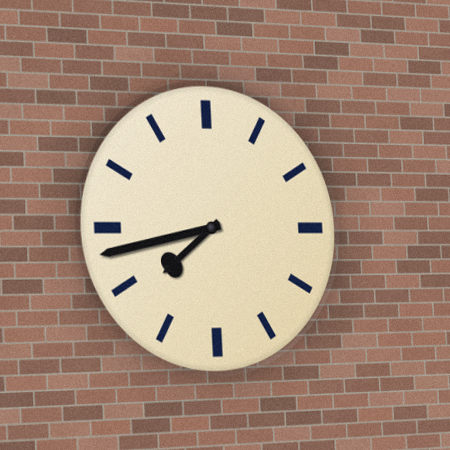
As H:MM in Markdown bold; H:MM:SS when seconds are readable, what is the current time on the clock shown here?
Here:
**7:43**
